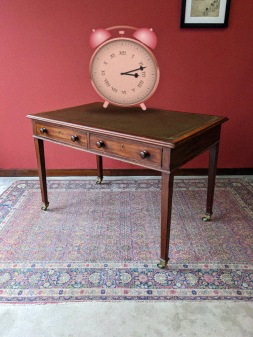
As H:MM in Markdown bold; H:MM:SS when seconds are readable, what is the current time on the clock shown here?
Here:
**3:12**
